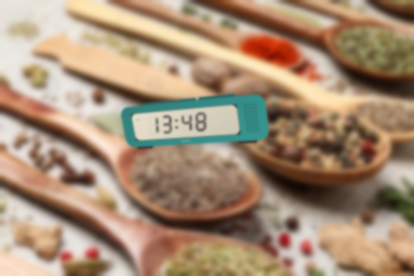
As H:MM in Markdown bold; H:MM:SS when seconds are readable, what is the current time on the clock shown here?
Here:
**13:48**
